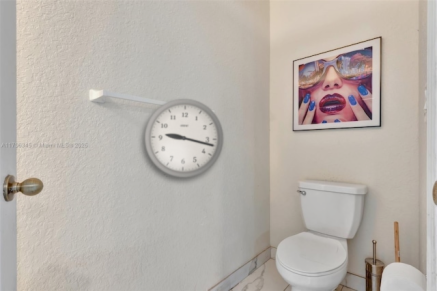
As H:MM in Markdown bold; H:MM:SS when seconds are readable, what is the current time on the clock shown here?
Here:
**9:17**
